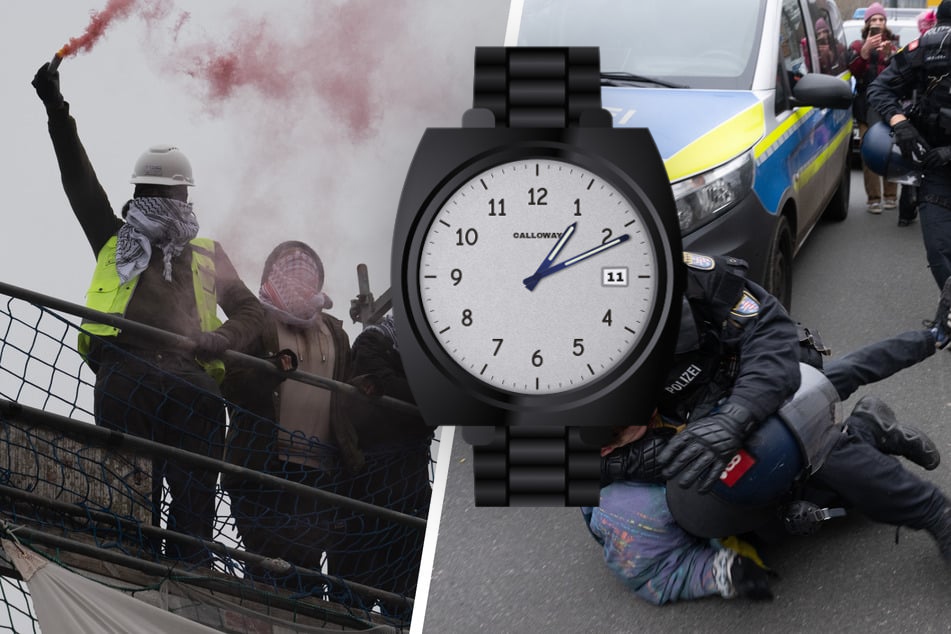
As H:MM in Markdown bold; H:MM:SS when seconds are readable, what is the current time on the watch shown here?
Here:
**1:11**
